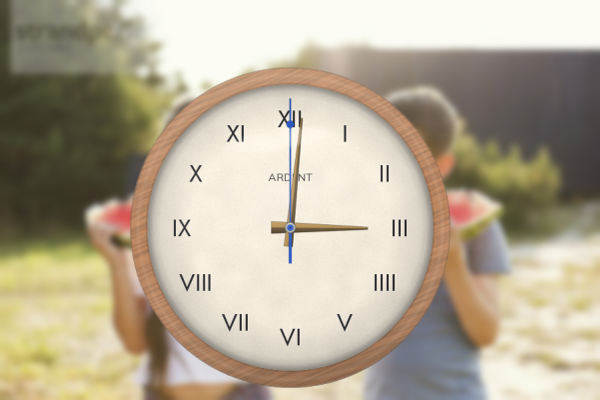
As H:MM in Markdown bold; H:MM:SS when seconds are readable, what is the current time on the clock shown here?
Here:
**3:01:00**
